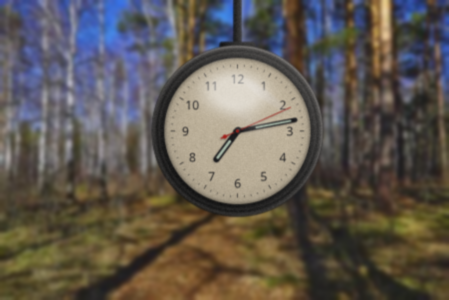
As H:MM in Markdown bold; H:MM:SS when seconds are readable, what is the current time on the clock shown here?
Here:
**7:13:11**
